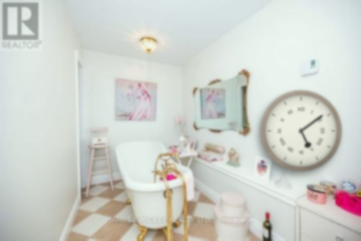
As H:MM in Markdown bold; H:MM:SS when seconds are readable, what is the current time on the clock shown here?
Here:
**5:09**
